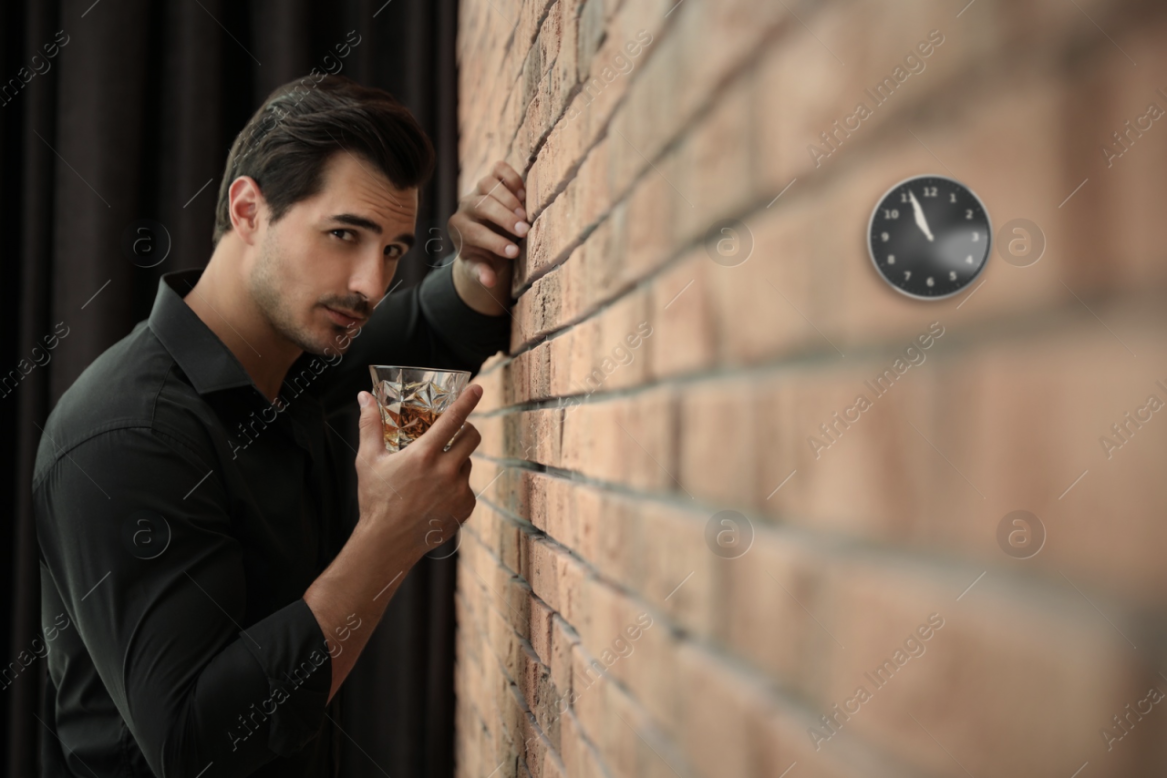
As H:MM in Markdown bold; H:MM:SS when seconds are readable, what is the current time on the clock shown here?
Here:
**10:56**
